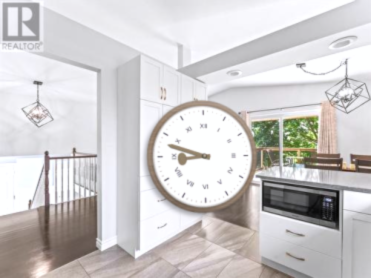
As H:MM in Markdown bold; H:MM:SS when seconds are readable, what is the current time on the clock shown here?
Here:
**8:48**
